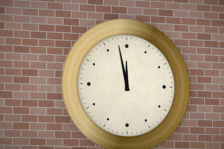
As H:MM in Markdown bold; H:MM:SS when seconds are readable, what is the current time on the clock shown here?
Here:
**11:58**
